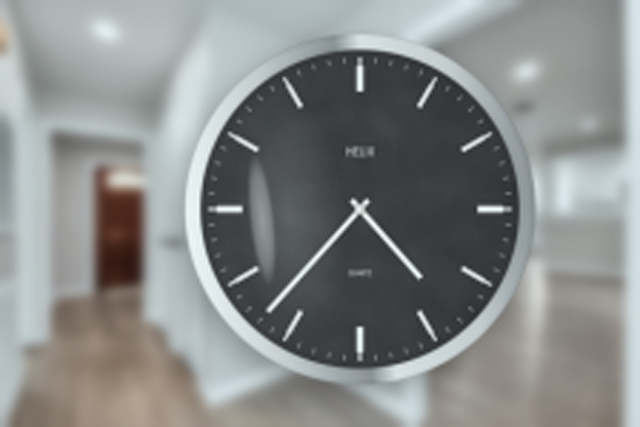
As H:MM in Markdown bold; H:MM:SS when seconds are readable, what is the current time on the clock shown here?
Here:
**4:37**
